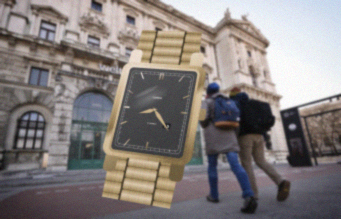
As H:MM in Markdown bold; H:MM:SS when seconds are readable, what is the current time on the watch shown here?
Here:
**8:23**
